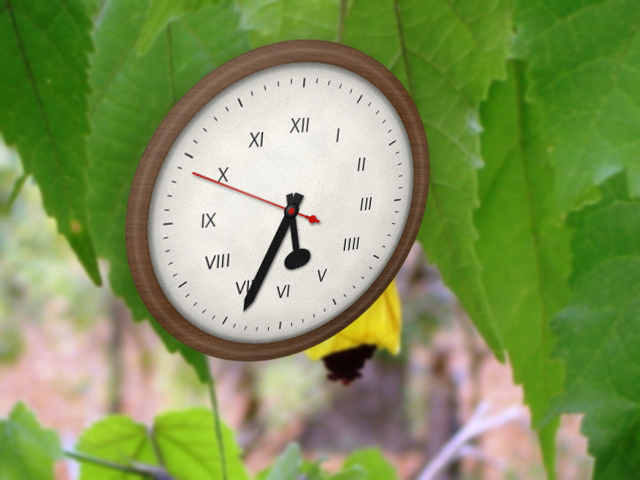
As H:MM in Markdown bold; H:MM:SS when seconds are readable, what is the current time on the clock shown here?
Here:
**5:33:49**
